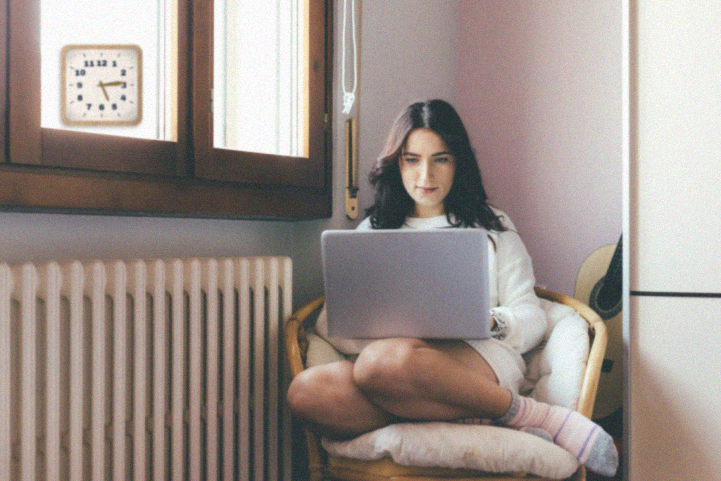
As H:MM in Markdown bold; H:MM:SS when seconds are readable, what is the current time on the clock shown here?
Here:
**5:14**
